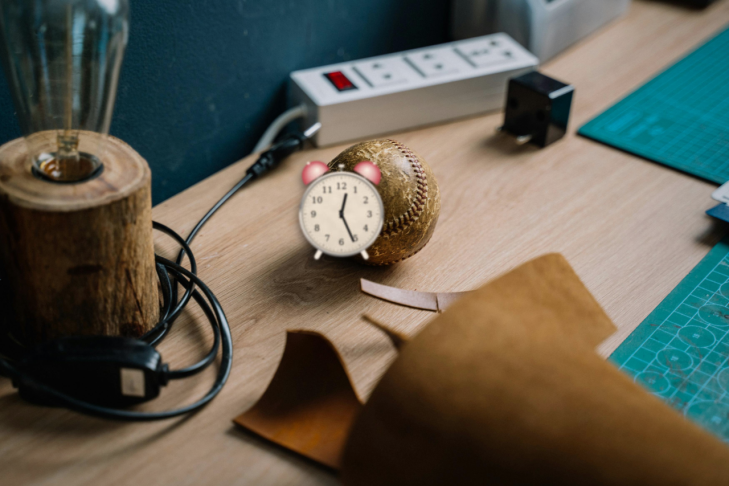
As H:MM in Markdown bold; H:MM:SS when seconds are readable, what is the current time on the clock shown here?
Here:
**12:26**
